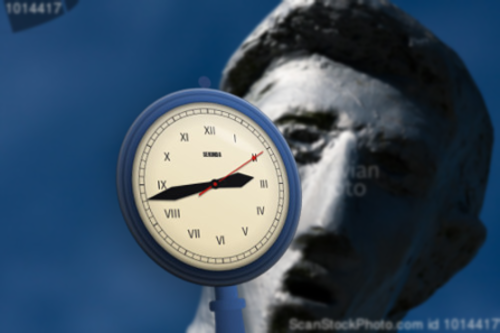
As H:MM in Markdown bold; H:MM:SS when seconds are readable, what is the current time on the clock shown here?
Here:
**2:43:10**
